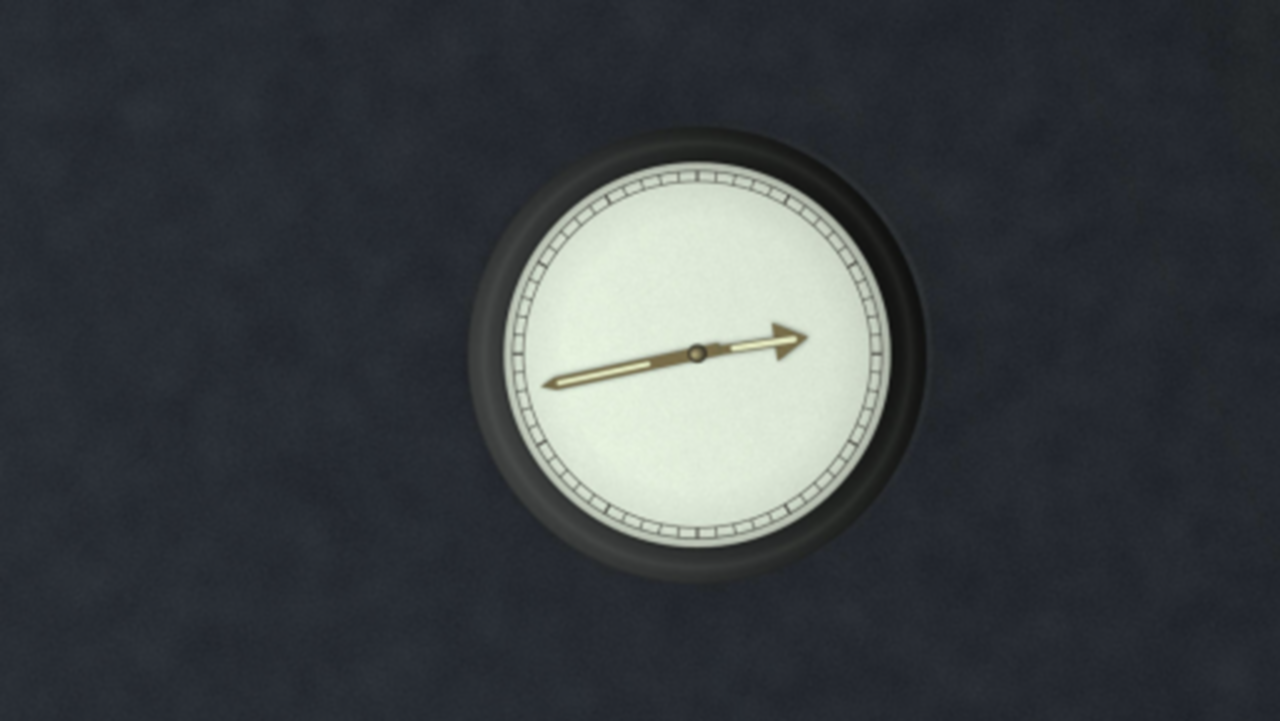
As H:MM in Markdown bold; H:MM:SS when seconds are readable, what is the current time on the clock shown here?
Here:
**2:43**
